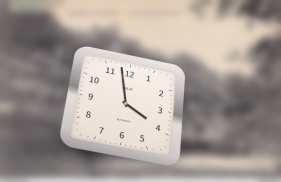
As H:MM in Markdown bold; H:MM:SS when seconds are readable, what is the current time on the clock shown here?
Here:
**3:58**
